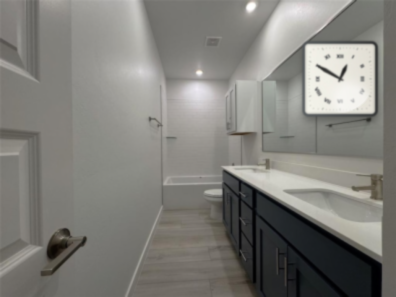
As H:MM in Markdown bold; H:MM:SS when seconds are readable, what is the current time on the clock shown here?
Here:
**12:50**
